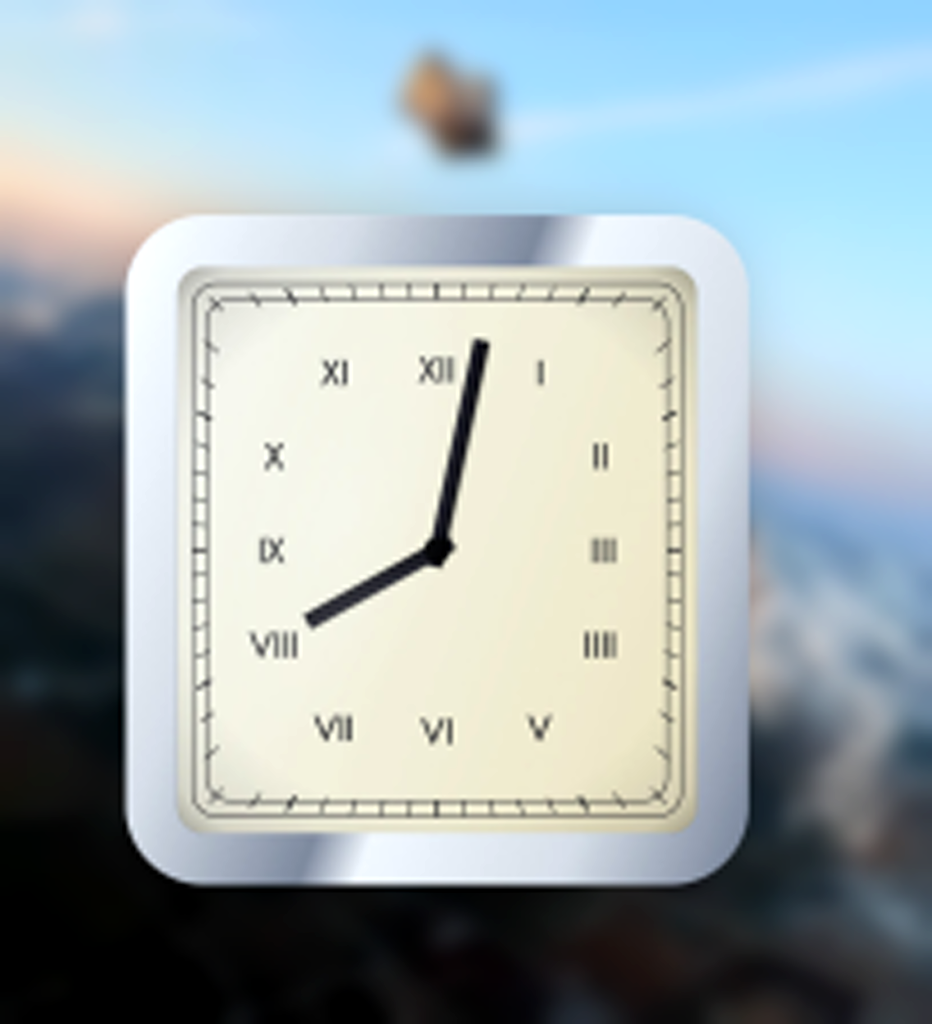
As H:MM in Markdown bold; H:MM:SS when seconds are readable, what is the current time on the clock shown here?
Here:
**8:02**
